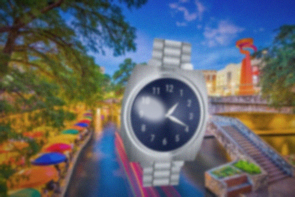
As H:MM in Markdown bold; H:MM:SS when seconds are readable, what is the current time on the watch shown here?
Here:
**1:19**
